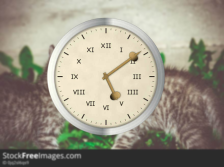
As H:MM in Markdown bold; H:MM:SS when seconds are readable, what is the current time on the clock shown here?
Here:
**5:09**
